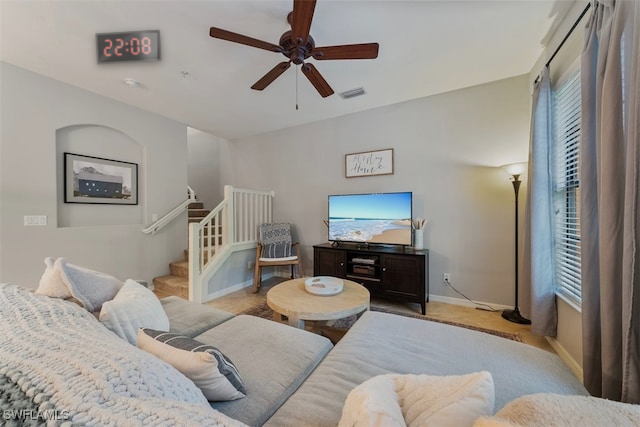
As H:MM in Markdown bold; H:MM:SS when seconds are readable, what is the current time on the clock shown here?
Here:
**22:08**
